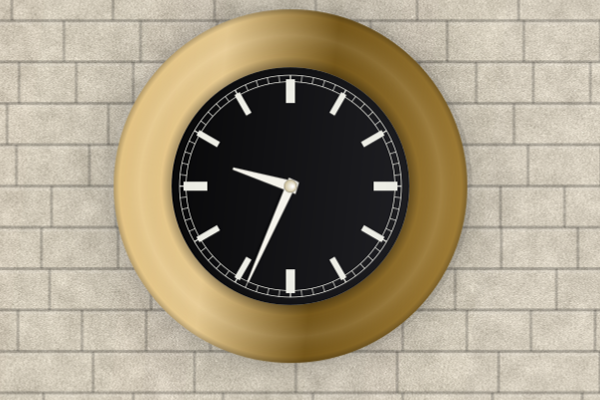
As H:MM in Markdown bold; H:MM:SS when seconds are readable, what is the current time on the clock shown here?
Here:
**9:34**
